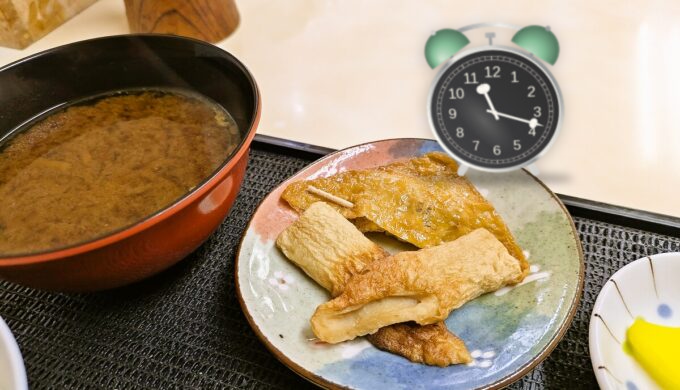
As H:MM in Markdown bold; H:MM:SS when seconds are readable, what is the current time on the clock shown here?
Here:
**11:18**
